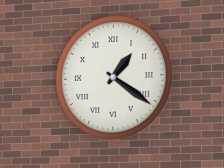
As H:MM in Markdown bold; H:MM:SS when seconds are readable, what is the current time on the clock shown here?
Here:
**1:21**
